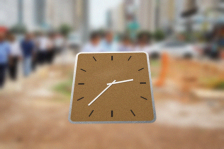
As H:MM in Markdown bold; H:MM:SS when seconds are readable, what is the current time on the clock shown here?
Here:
**2:37**
